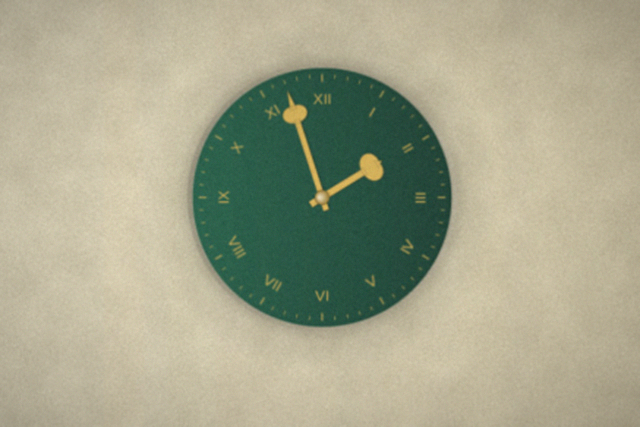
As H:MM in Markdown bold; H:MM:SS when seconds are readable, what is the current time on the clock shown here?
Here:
**1:57**
